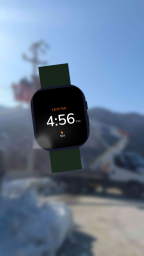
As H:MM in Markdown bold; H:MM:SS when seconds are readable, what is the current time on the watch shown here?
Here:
**4:56**
